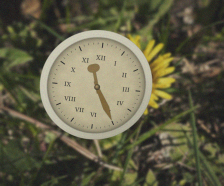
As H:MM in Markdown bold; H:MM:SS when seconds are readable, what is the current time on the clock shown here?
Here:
**11:25**
